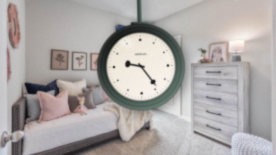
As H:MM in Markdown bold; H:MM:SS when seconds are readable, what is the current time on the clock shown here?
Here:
**9:24**
